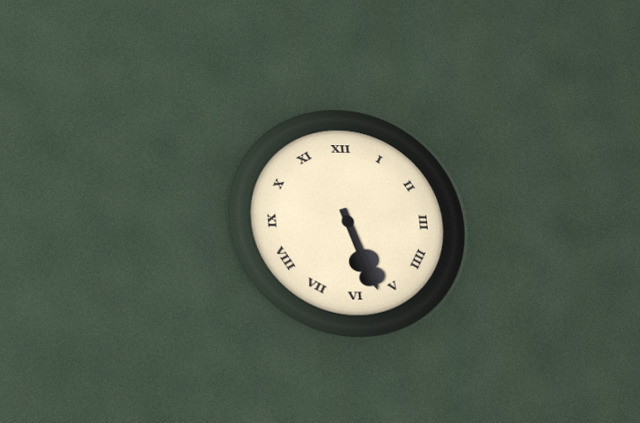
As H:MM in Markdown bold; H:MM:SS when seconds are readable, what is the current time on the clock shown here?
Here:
**5:27**
